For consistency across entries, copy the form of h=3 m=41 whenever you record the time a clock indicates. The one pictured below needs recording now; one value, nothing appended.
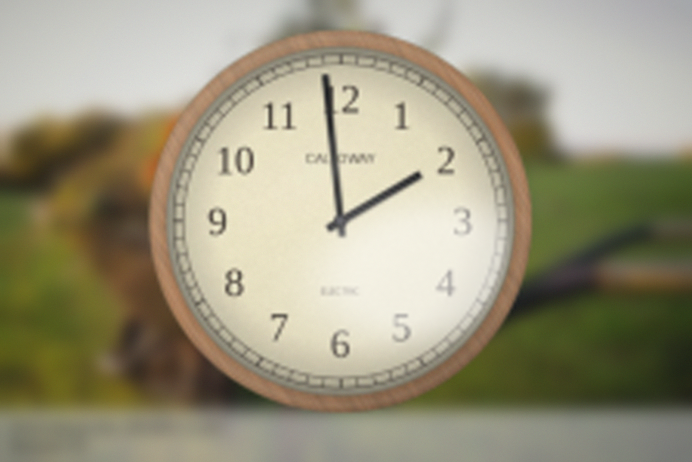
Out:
h=1 m=59
